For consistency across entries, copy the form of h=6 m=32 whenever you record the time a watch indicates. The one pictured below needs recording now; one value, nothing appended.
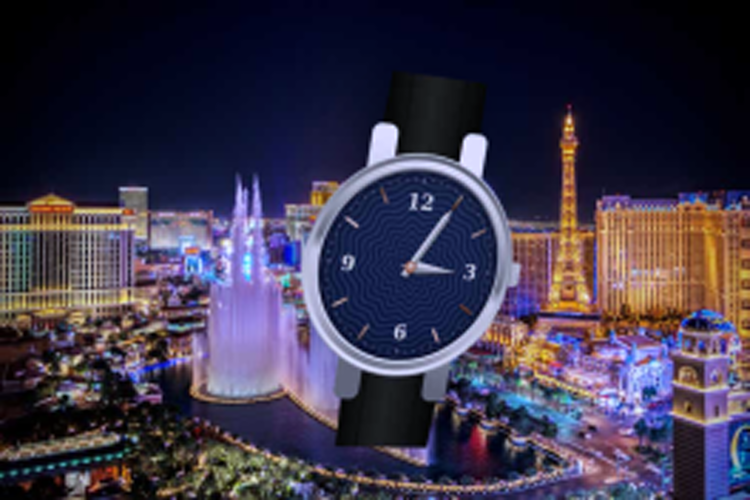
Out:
h=3 m=5
